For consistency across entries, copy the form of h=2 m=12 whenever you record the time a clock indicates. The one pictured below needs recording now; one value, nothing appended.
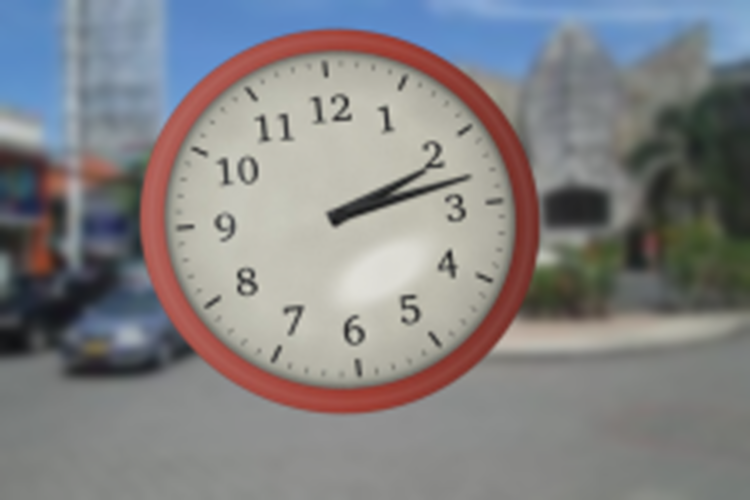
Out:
h=2 m=13
